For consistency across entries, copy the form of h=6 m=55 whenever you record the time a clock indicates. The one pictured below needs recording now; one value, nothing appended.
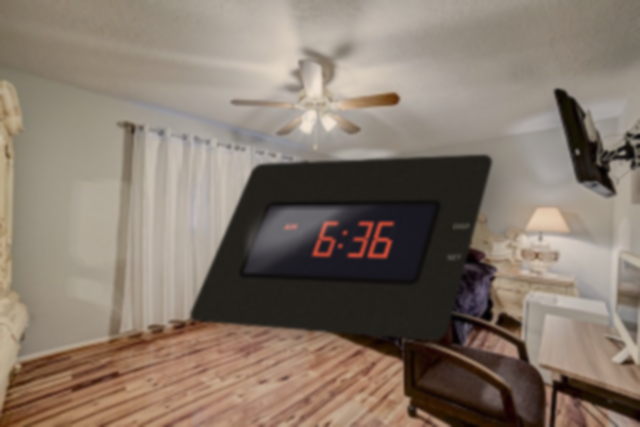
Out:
h=6 m=36
